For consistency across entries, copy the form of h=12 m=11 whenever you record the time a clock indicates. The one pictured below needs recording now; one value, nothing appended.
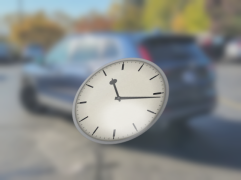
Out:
h=11 m=16
